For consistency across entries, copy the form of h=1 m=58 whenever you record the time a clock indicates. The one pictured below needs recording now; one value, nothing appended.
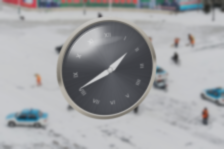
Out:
h=1 m=41
